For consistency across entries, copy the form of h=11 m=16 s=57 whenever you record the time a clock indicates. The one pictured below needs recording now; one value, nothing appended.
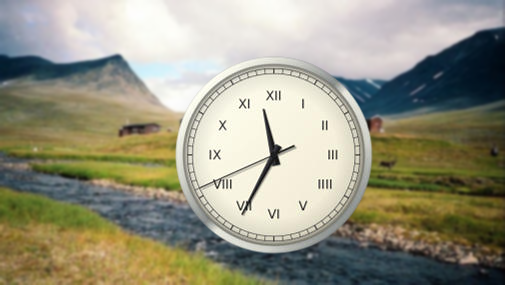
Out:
h=11 m=34 s=41
